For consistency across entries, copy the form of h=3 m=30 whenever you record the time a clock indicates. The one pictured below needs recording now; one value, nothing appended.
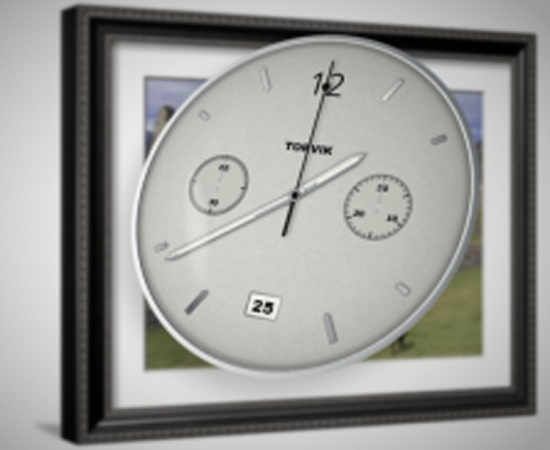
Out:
h=1 m=39
